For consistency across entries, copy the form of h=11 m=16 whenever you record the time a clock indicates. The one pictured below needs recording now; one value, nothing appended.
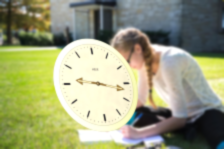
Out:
h=9 m=17
